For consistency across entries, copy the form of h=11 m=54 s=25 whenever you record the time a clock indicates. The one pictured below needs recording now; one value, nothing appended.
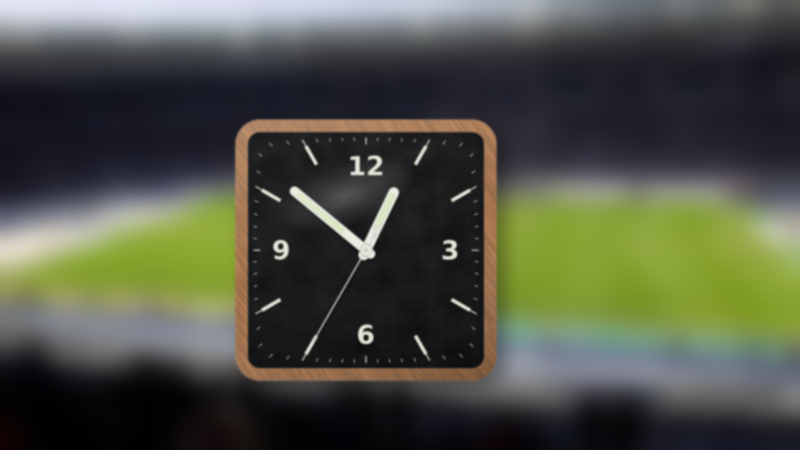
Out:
h=12 m=51 s=35
